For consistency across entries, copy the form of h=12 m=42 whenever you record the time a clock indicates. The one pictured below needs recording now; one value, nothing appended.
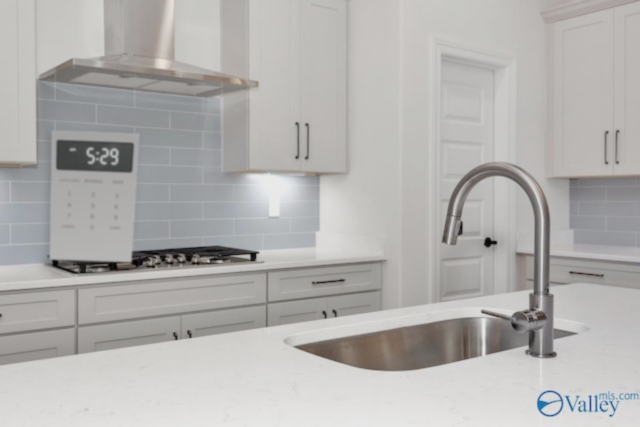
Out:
h=5 m=29
